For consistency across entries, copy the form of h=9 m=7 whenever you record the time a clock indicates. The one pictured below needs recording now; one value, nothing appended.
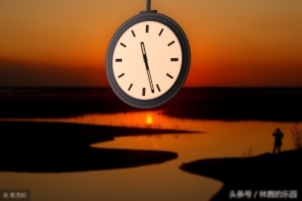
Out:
h=11 m=27
